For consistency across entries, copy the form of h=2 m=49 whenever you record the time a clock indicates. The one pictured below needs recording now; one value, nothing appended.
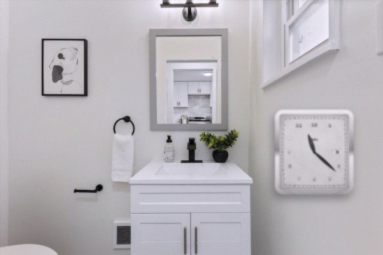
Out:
h=11 m=22
